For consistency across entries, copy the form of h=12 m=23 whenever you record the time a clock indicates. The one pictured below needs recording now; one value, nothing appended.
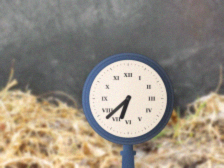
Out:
h=6 m=38
